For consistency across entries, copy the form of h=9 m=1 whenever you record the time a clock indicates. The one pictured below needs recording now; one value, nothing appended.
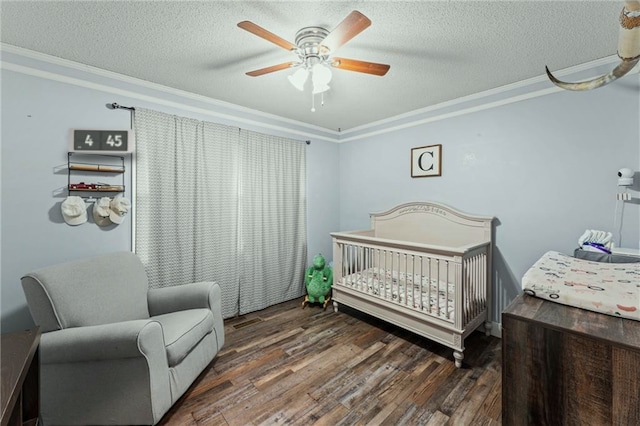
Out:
h=4 m=45
